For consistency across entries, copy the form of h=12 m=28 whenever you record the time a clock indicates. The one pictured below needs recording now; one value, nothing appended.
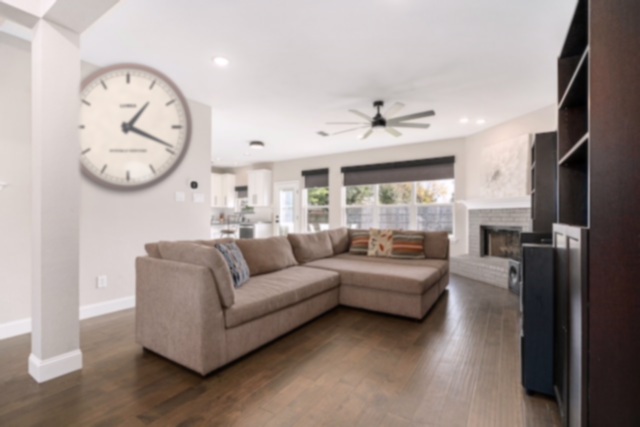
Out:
h=1 m=19
